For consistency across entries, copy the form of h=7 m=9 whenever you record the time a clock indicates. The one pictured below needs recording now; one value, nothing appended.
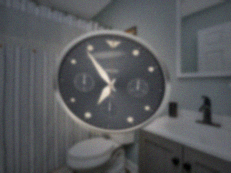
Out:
h=6 m=54
